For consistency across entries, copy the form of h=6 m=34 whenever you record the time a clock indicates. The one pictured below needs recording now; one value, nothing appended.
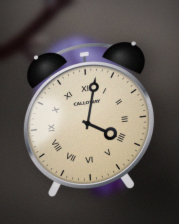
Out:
h=4 m=2
